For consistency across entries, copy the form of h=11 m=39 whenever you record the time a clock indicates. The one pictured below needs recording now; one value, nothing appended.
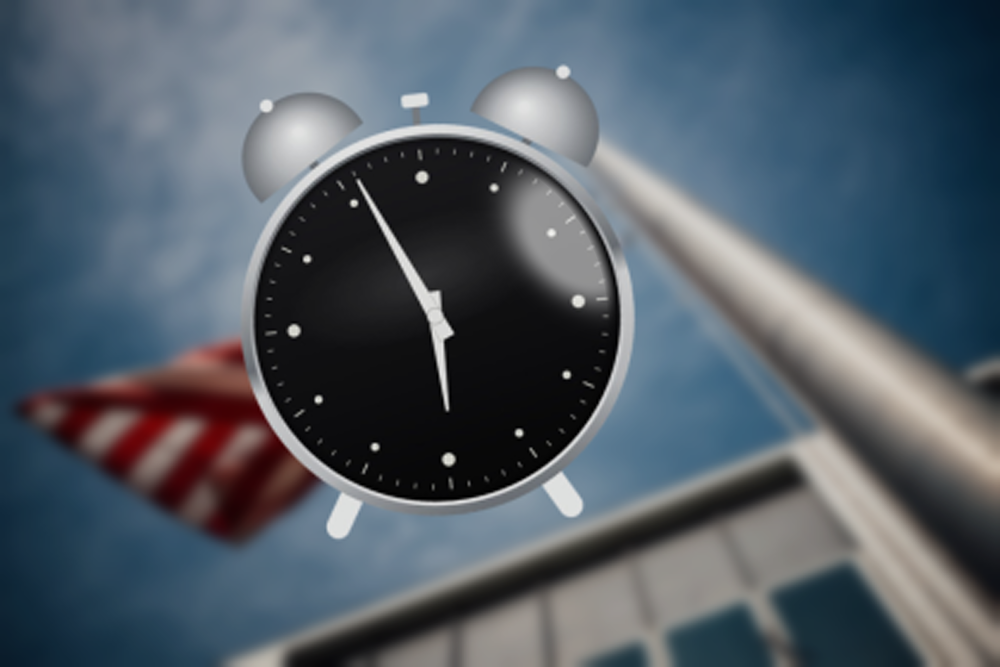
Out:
h=5 m=56
